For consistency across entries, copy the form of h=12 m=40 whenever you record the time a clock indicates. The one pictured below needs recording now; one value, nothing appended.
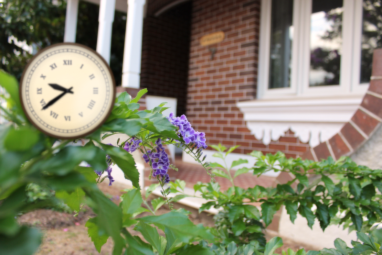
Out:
h=9 m=39
